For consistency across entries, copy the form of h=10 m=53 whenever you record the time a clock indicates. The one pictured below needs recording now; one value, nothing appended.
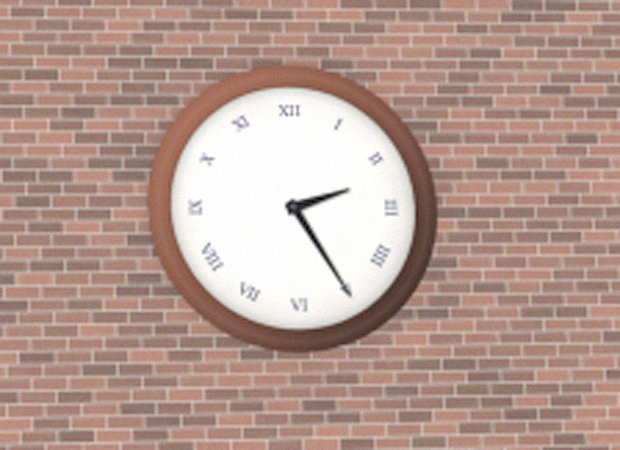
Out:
h=2 m=25
